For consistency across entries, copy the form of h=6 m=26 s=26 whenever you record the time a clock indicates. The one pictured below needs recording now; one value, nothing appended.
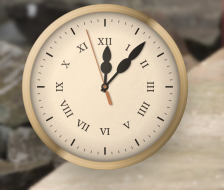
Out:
h=12 m=6 s=57
